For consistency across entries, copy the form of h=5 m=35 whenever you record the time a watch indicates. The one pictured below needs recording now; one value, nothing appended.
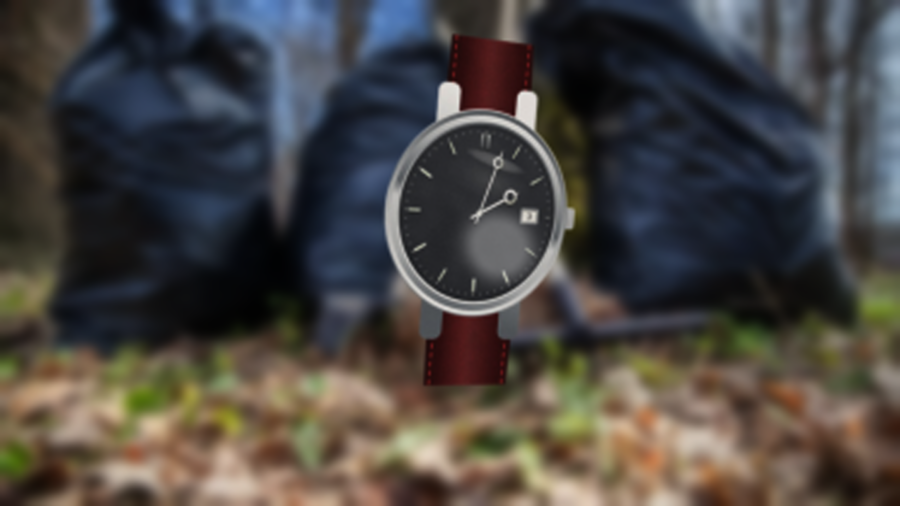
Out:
h=2 m=3
